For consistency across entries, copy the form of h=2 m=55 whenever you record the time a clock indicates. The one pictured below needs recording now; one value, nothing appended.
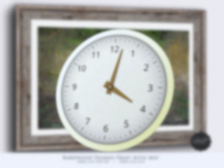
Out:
h=4 m=2
